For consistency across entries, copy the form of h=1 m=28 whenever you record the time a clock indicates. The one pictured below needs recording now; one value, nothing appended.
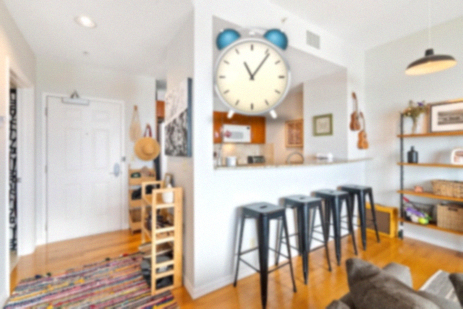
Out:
h=11 m=6
